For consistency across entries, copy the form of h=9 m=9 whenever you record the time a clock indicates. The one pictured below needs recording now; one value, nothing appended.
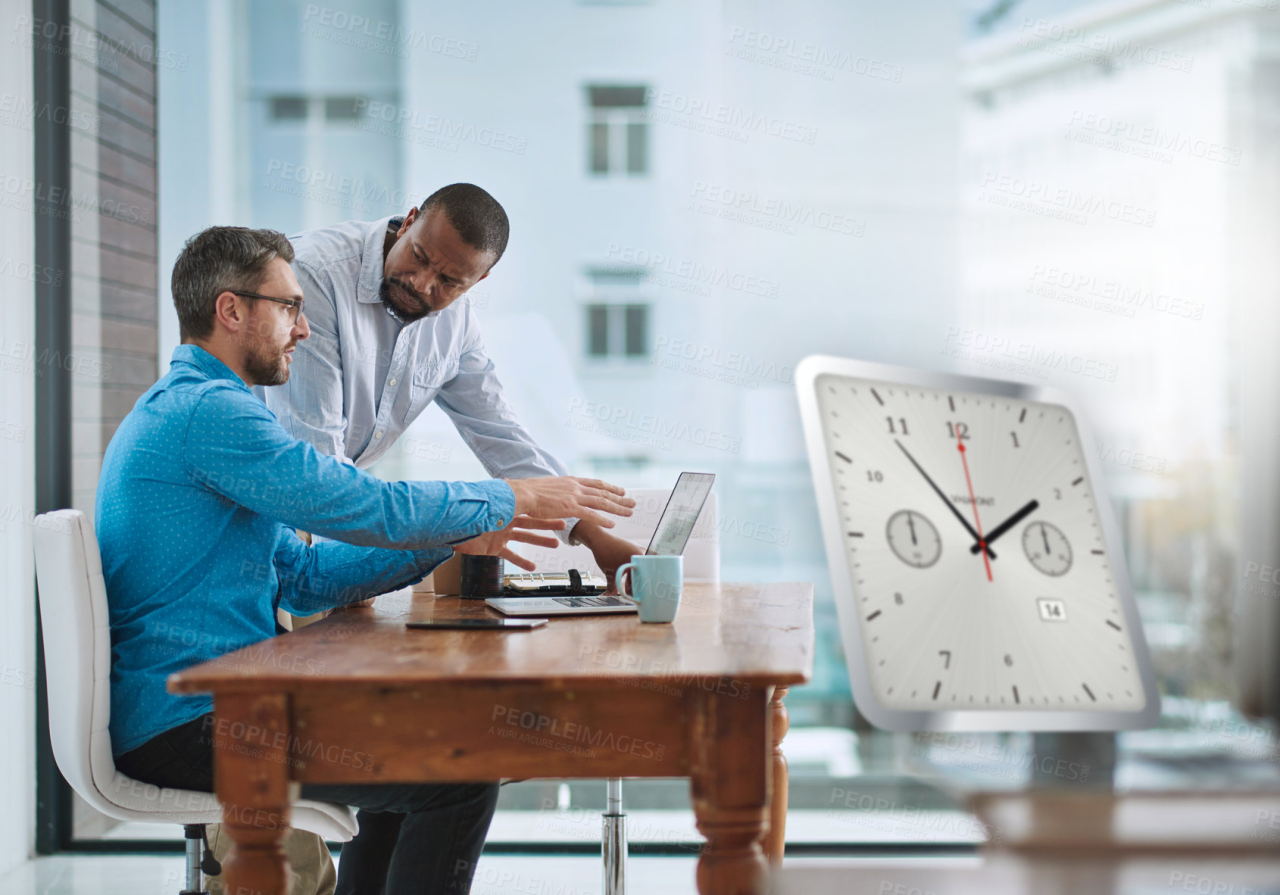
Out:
h=1 m=54
